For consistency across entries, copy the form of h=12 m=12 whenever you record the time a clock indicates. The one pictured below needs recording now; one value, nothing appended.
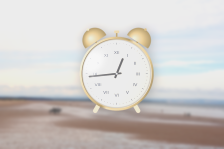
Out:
h=12 m=44
